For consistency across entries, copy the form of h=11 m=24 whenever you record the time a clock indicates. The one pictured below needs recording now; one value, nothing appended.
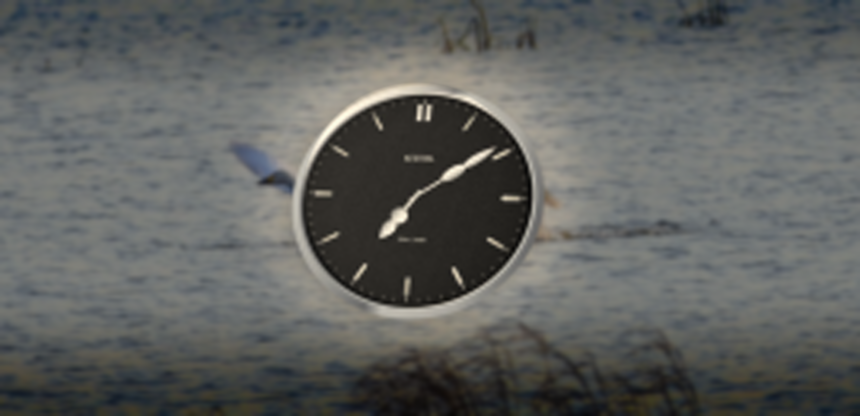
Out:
h=7 m=9
